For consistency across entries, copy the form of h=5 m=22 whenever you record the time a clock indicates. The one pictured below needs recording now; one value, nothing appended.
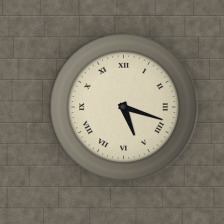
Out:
h=5 m=18
